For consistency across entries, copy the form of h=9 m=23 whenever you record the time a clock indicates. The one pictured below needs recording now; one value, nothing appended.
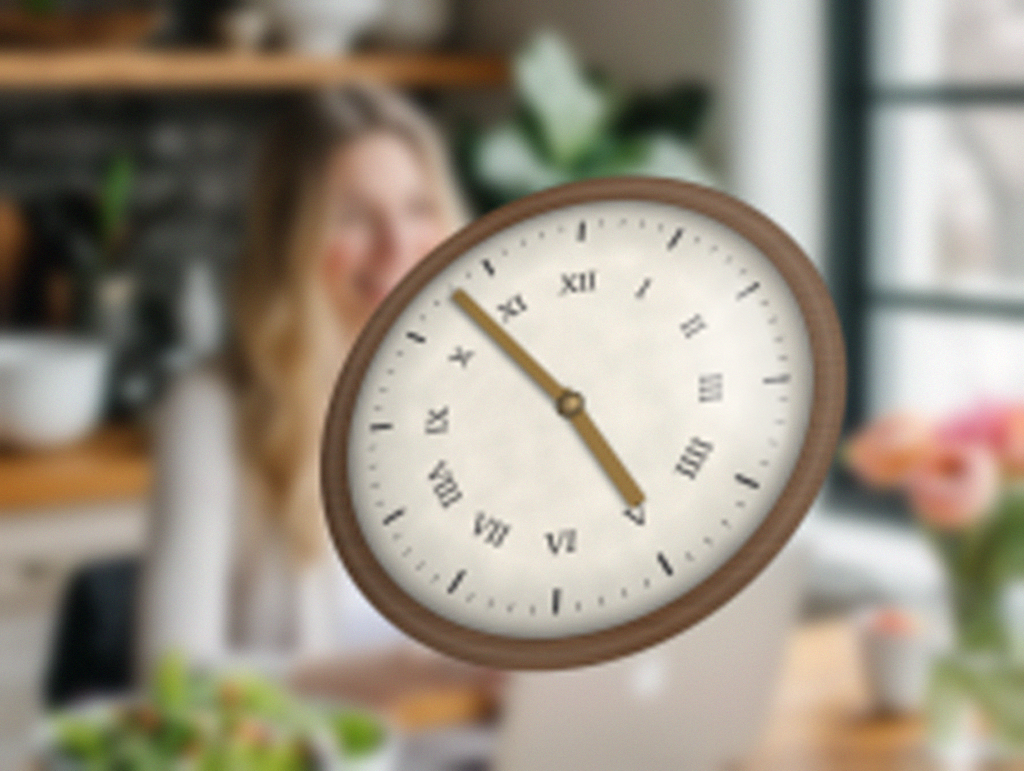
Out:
h=4 m=53
